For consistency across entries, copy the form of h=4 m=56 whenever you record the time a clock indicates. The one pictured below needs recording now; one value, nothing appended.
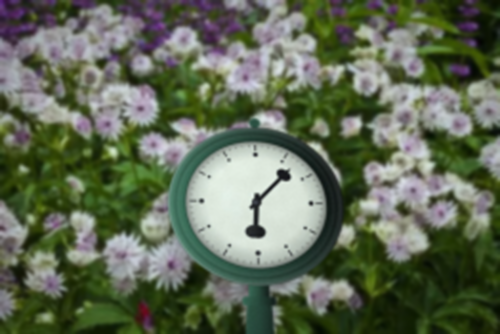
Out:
h=6 m=7
